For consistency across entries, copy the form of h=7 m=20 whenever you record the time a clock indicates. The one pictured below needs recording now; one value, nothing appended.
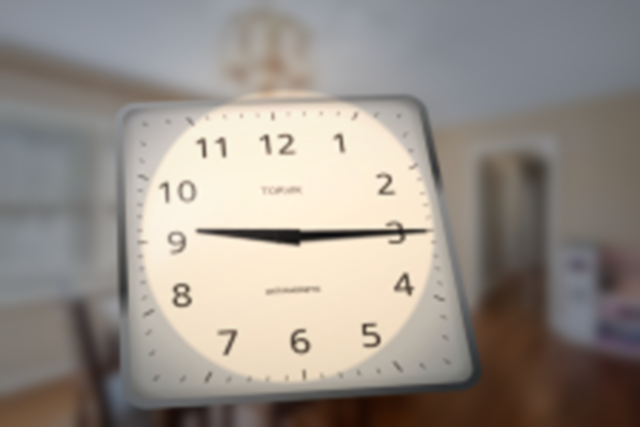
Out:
h=9 m=15
